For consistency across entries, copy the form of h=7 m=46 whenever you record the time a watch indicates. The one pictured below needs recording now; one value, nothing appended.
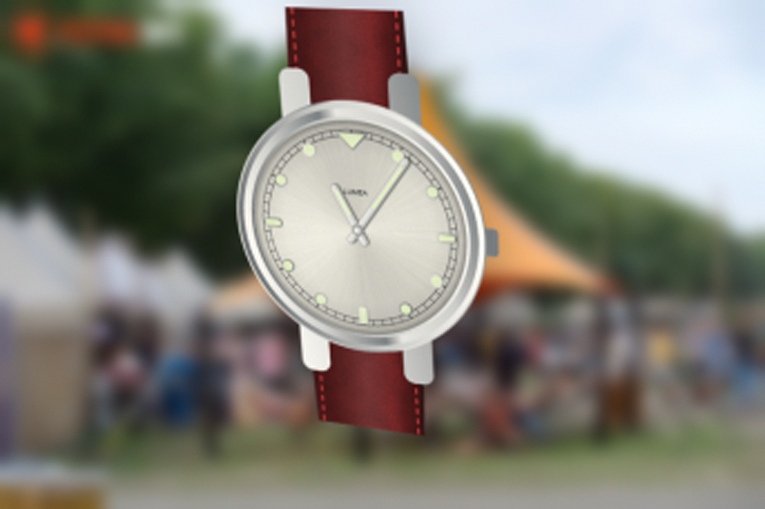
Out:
h=11 m=6
